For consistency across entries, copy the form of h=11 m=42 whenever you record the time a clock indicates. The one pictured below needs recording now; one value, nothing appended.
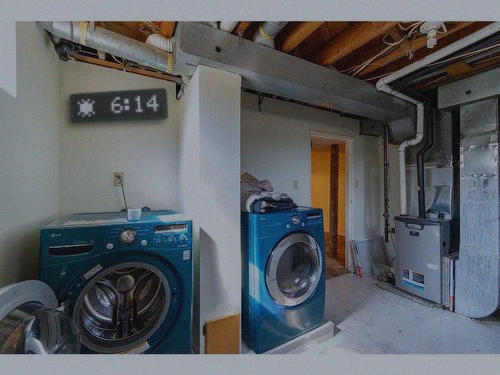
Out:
h=6 m=14
